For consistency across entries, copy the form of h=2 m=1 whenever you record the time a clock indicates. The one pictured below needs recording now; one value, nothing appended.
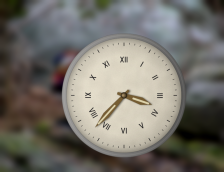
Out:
h=3 m=37
